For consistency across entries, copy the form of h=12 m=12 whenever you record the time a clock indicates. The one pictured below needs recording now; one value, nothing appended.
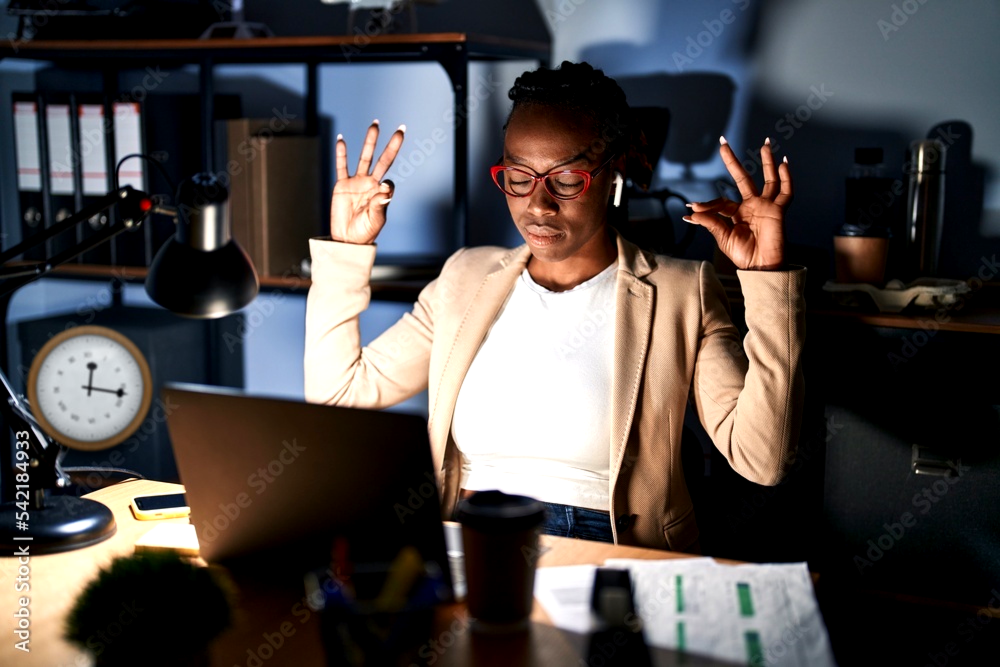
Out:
h=12 m=17
